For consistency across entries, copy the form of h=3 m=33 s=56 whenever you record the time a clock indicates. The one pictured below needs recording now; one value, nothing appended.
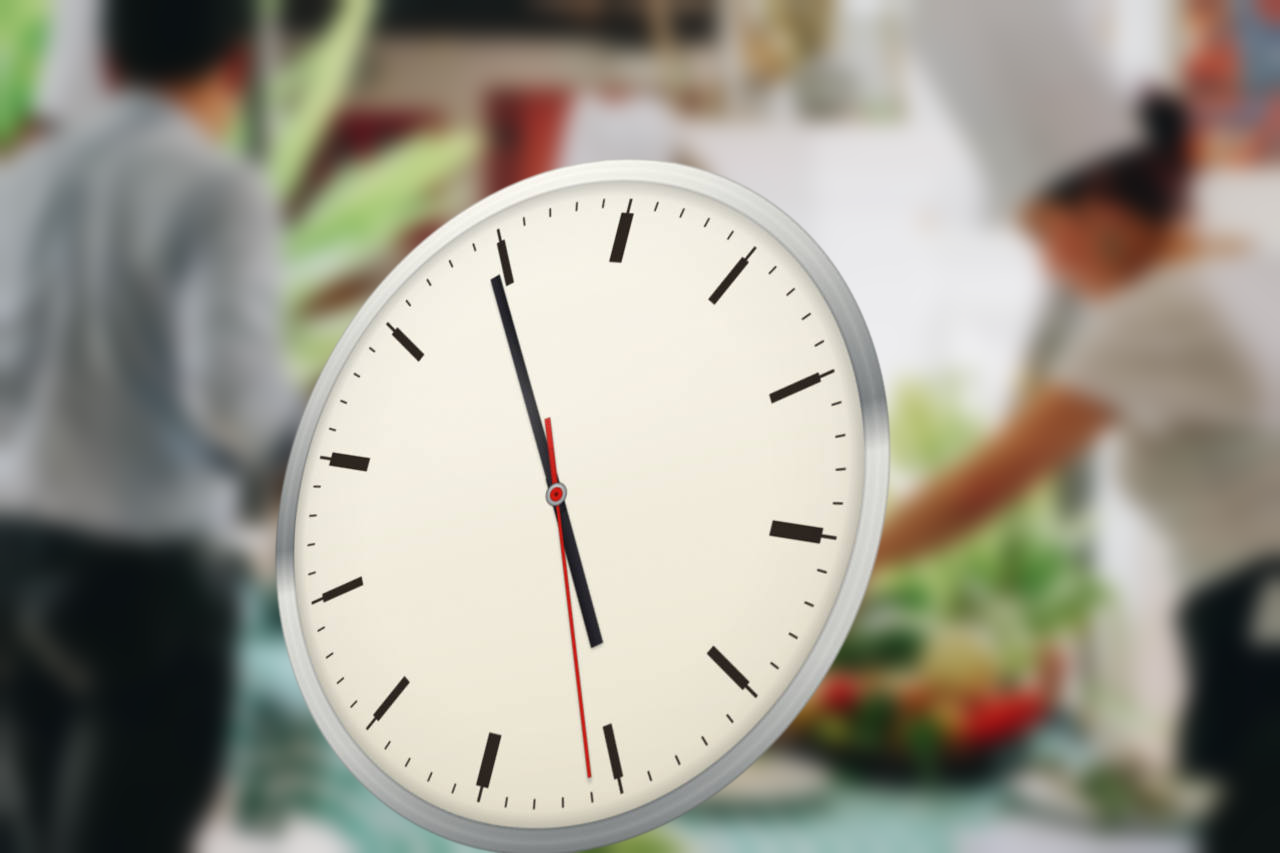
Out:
h=4 m=54 s=26
